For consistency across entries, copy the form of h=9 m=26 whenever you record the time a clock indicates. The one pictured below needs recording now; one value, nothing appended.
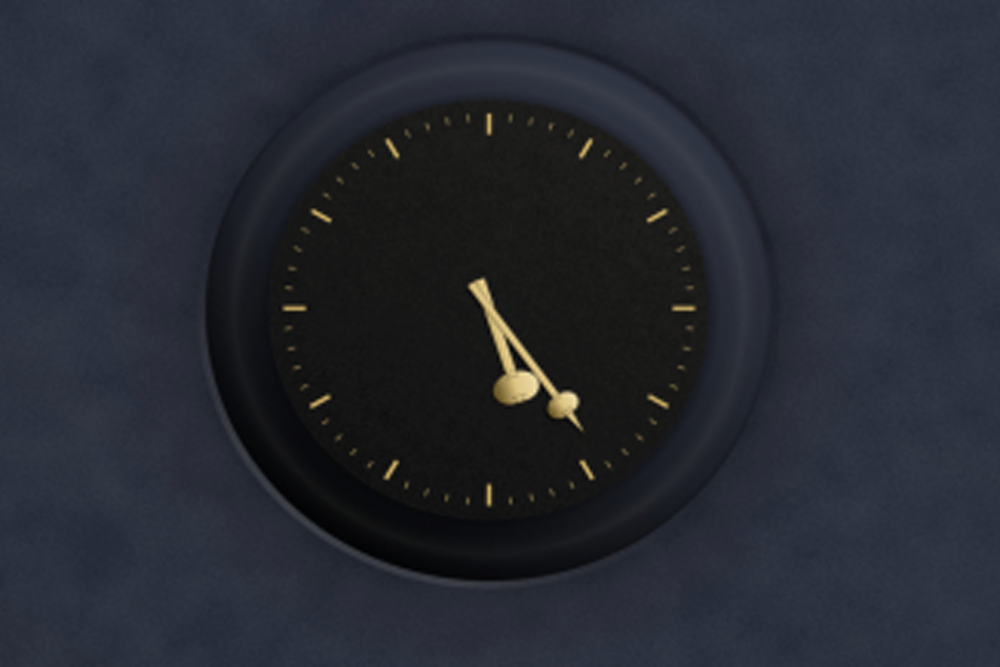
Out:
h=5 m=24
